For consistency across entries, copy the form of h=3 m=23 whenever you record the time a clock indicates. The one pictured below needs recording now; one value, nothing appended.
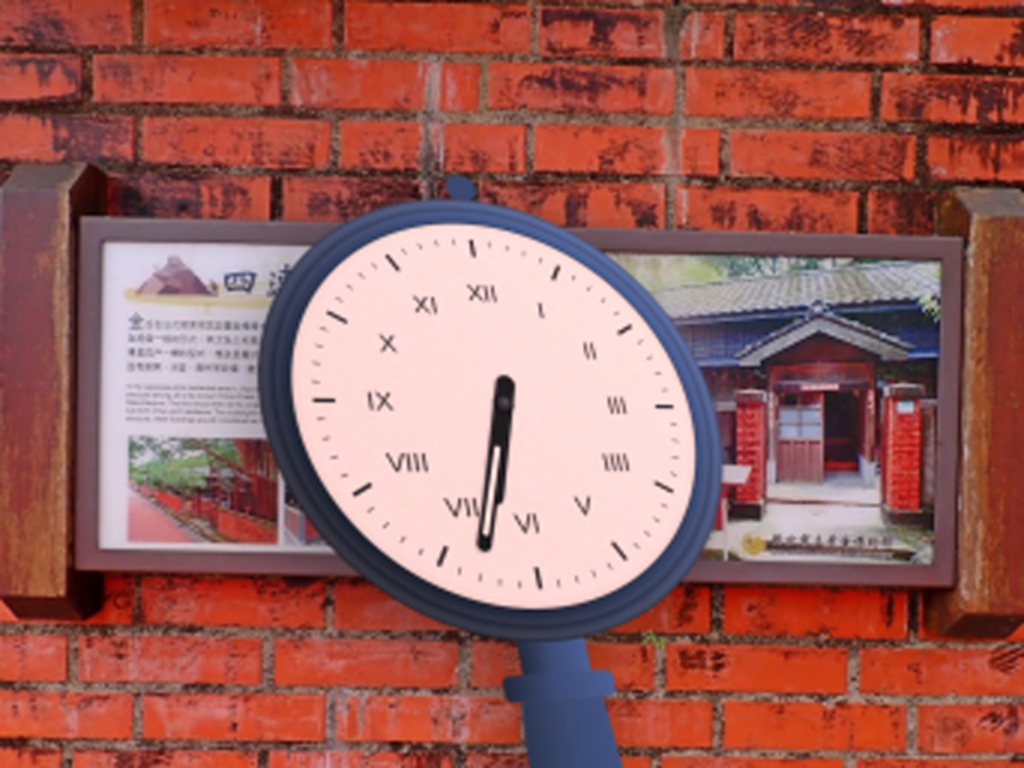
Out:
h=6 m=33
